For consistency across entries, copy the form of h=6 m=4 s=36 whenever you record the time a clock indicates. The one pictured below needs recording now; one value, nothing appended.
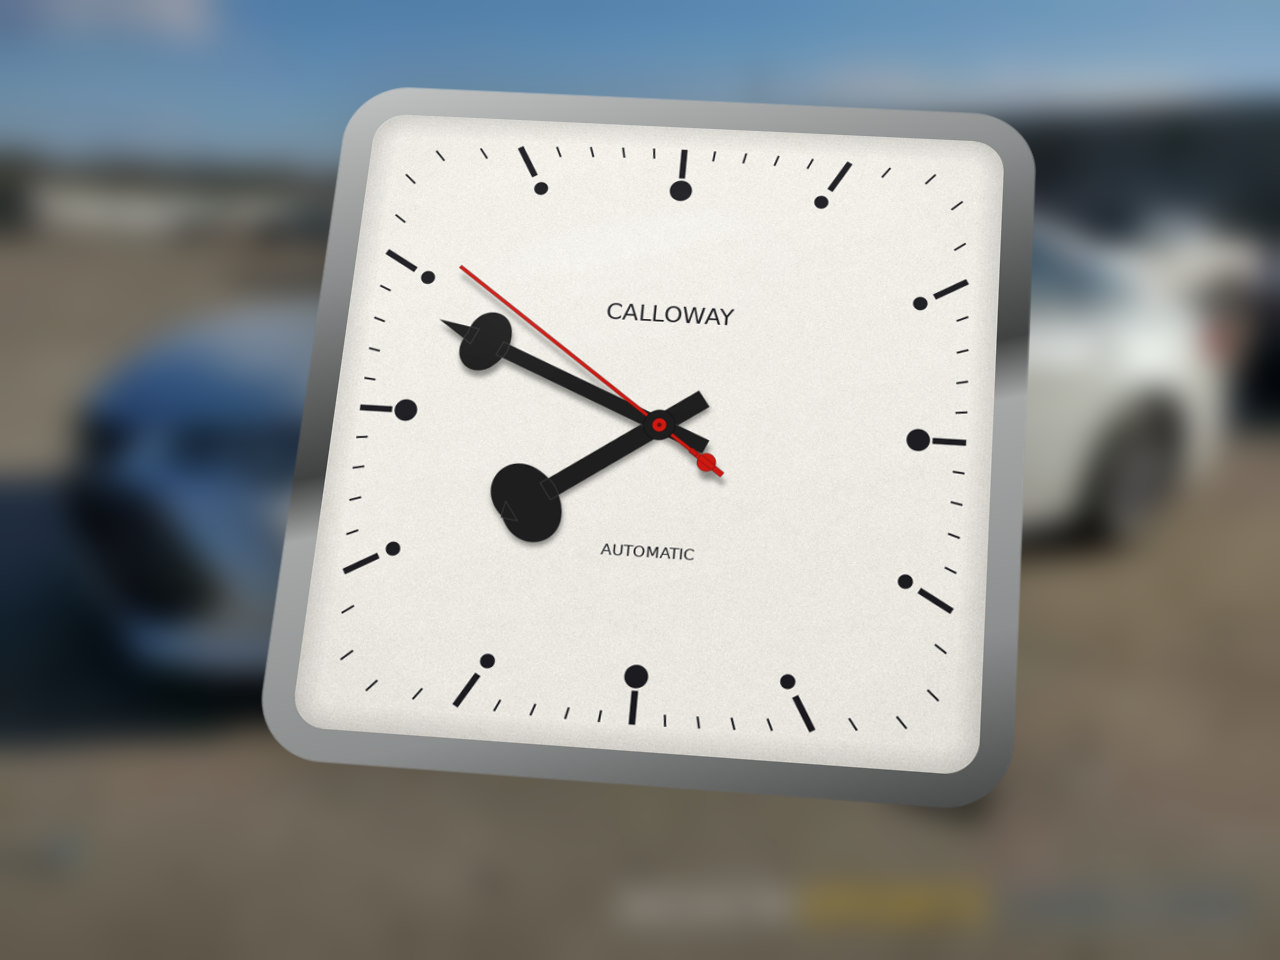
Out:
h=7 m=48 s=51
